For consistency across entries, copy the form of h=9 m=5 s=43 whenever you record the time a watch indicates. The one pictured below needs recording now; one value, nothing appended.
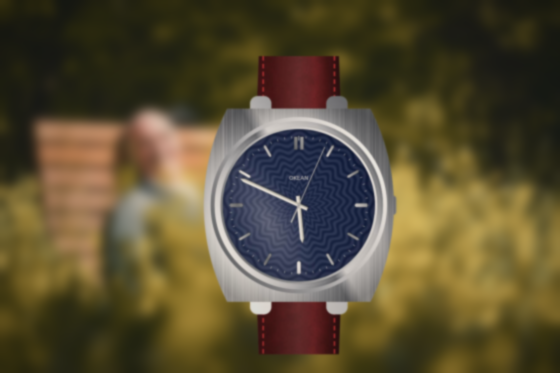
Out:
h=5 m=49 s=4
